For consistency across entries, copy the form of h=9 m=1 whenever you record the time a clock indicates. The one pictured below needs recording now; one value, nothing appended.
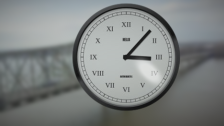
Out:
h=3 m=7
